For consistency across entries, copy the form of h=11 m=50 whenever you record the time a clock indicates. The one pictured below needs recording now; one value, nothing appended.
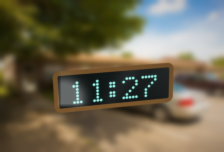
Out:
h=11 m=27
